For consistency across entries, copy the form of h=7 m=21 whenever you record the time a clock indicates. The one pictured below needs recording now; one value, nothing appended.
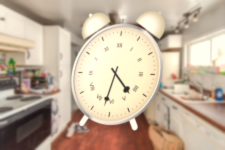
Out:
h=4 m=32
